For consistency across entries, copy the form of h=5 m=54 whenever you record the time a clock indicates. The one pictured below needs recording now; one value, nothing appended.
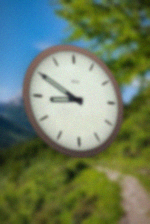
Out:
h=8 m=50
